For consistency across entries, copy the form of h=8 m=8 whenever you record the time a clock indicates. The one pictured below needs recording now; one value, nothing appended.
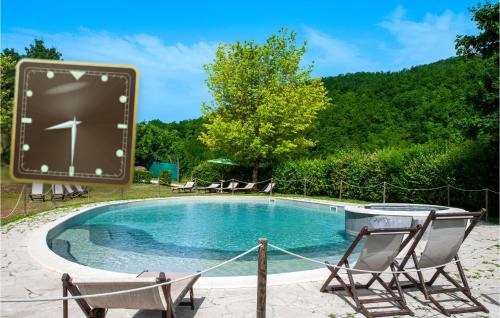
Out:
h=8 m=30
